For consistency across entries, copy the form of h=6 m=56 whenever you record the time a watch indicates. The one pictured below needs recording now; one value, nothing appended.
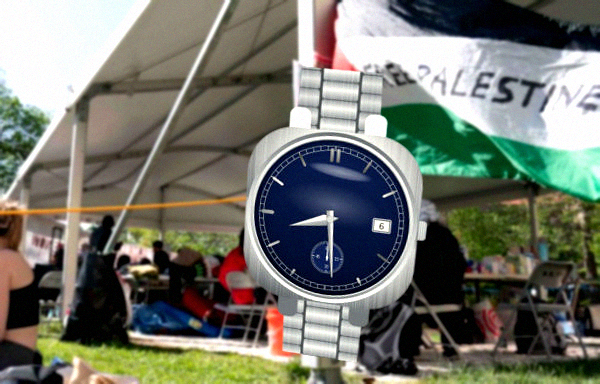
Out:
h=8 m=29
